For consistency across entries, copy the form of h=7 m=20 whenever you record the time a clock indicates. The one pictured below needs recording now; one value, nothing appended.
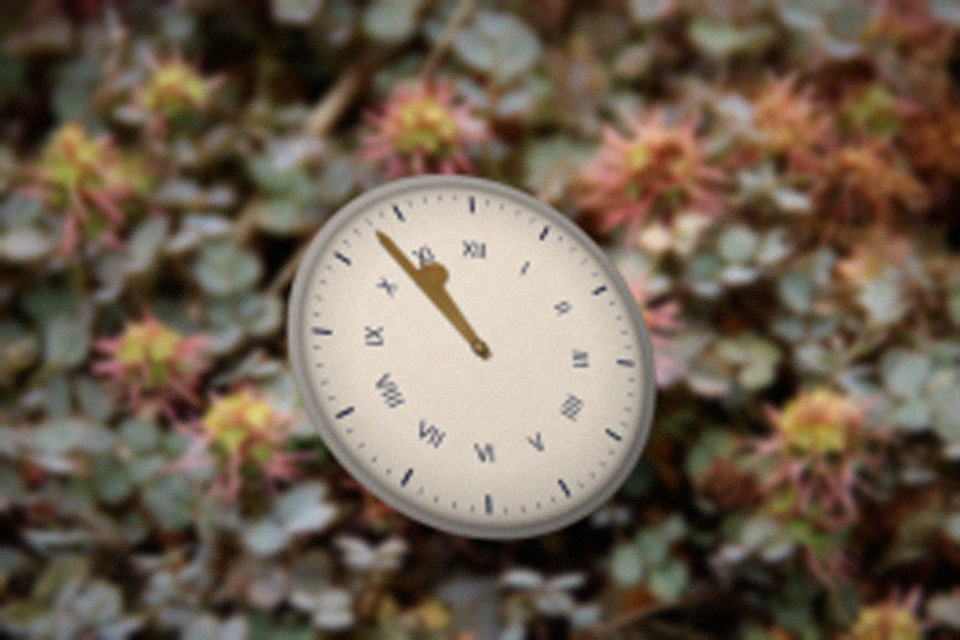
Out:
h=10 m=53
